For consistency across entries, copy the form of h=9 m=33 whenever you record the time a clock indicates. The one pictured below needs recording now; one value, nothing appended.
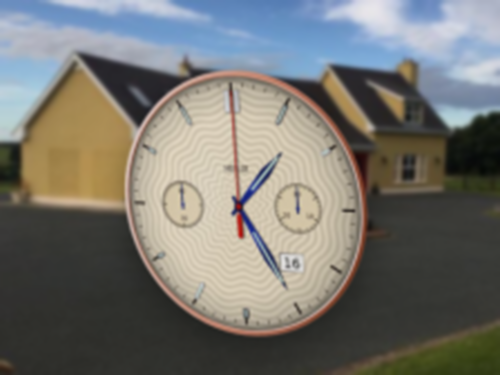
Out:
h=1 m=25
